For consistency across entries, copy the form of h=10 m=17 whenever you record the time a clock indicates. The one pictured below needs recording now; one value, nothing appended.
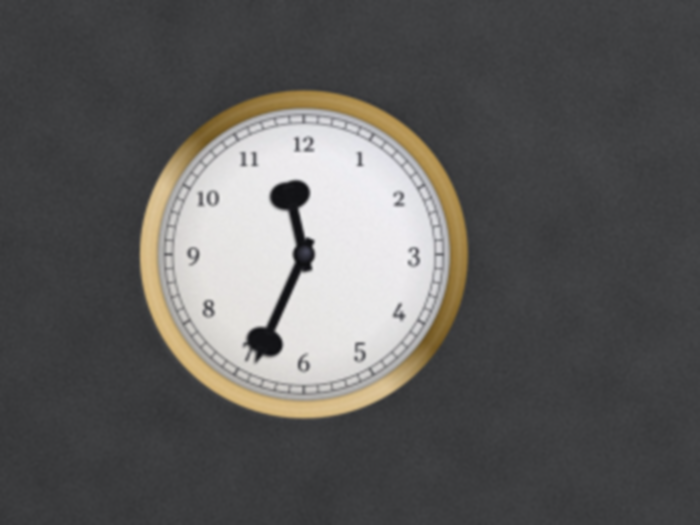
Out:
h=11 m=34
